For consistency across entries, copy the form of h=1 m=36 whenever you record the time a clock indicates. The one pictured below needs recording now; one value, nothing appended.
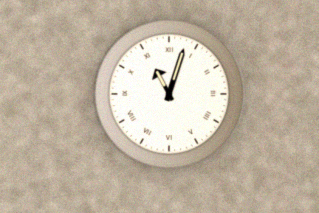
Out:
h=11 m=3
